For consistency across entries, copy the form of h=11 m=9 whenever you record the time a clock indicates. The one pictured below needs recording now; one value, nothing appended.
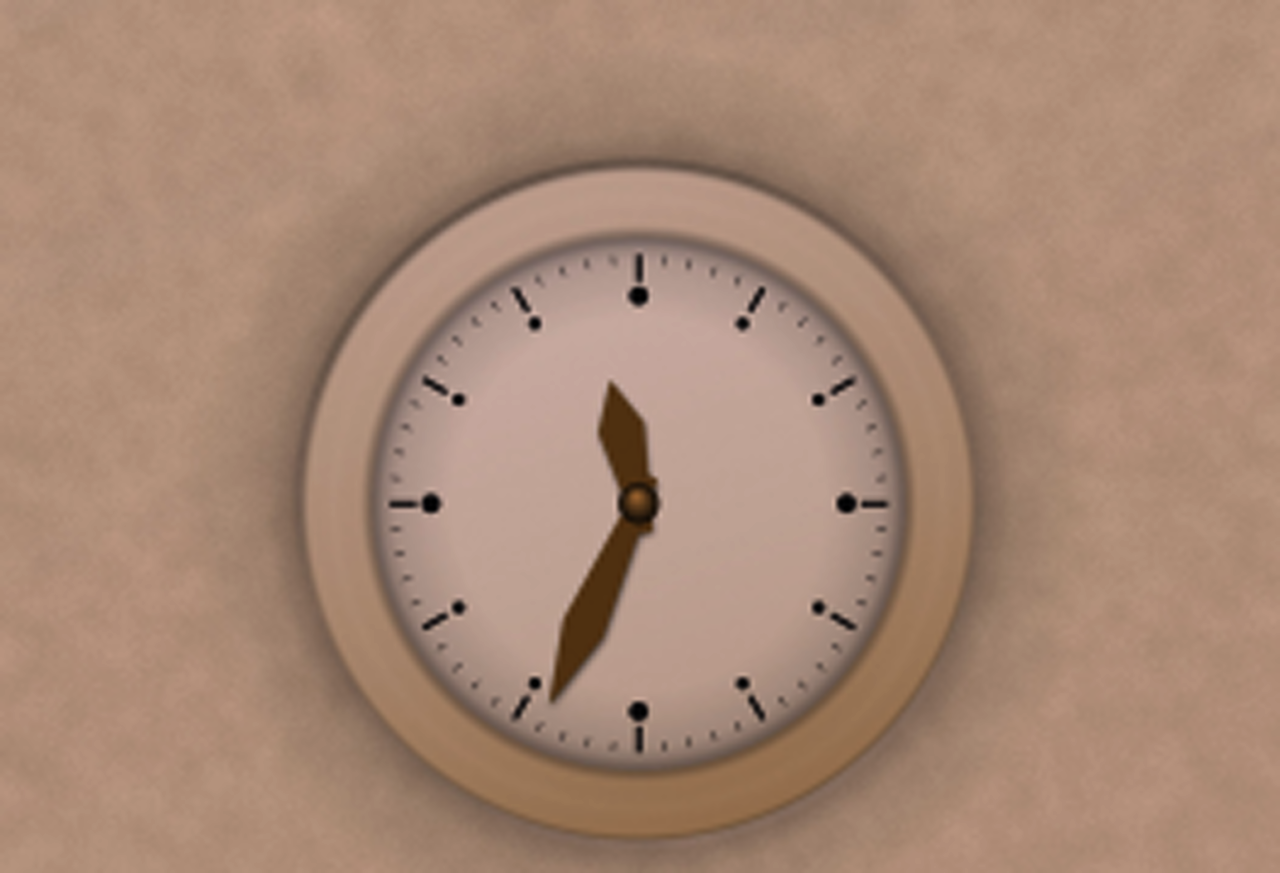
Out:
h=11 m=34
